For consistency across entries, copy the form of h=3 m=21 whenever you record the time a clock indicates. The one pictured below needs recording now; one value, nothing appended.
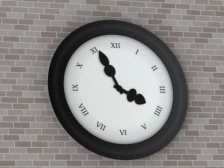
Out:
h=3 m=56
